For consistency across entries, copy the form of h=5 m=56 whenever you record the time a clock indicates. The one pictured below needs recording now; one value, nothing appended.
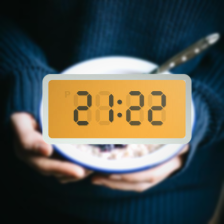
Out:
h=21 m=22
